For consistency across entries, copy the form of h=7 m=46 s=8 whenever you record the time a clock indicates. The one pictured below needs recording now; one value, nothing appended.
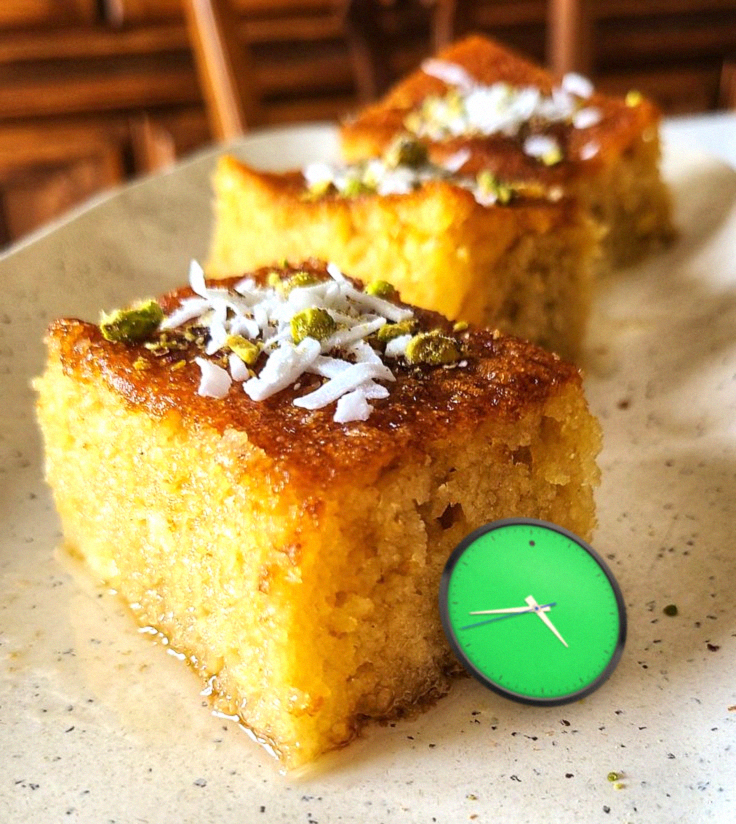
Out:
h=4 m=43 s=42
